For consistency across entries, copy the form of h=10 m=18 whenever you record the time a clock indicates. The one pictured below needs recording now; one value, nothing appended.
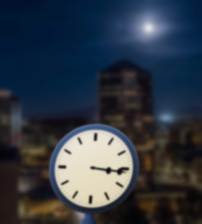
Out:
h=3 m=16
